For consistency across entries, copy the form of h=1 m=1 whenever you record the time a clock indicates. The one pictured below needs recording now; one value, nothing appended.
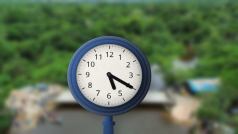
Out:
h=5 m=20
